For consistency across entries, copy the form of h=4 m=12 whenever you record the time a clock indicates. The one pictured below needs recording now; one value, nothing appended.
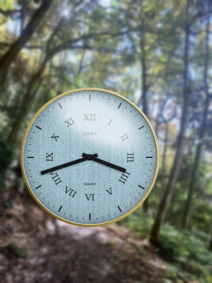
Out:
h=3 m=42
